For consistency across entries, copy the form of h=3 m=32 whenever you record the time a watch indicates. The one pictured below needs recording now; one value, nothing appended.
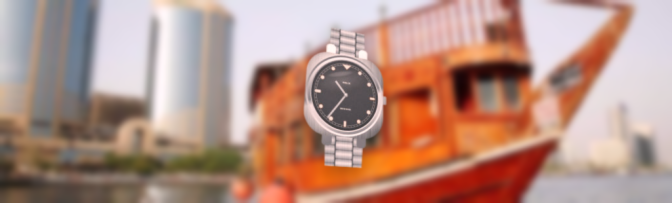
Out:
h=10 m=36
